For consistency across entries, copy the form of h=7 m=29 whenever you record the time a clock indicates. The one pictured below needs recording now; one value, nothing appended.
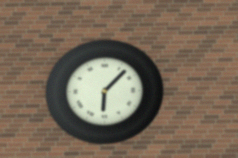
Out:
h=6 m=7
